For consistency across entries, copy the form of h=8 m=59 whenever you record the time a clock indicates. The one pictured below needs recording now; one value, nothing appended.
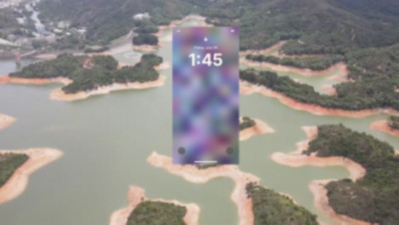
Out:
h=1 m=45
